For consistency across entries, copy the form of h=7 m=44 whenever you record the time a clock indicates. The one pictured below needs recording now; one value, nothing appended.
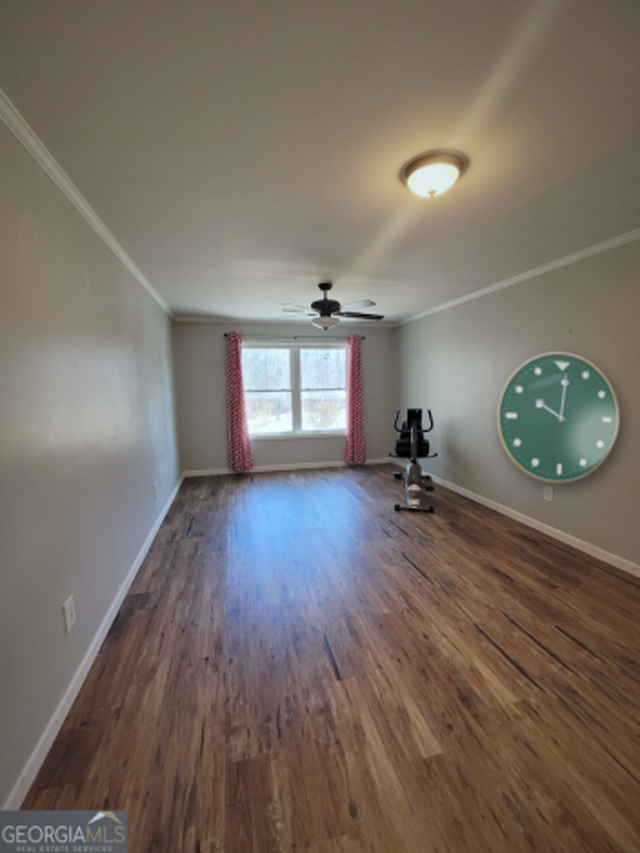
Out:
h=10 m=1
